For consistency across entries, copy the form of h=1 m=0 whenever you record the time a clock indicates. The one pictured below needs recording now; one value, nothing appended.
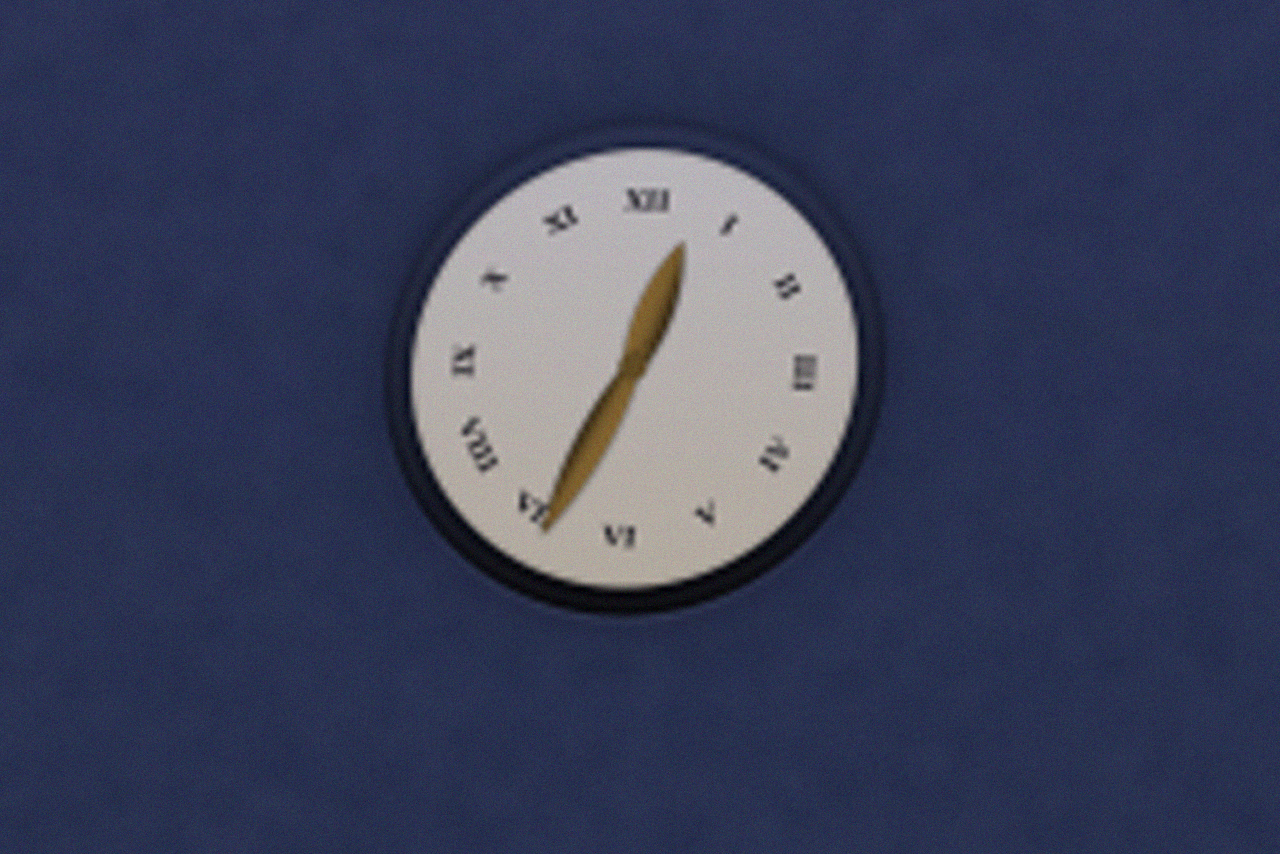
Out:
h=12 m=34
